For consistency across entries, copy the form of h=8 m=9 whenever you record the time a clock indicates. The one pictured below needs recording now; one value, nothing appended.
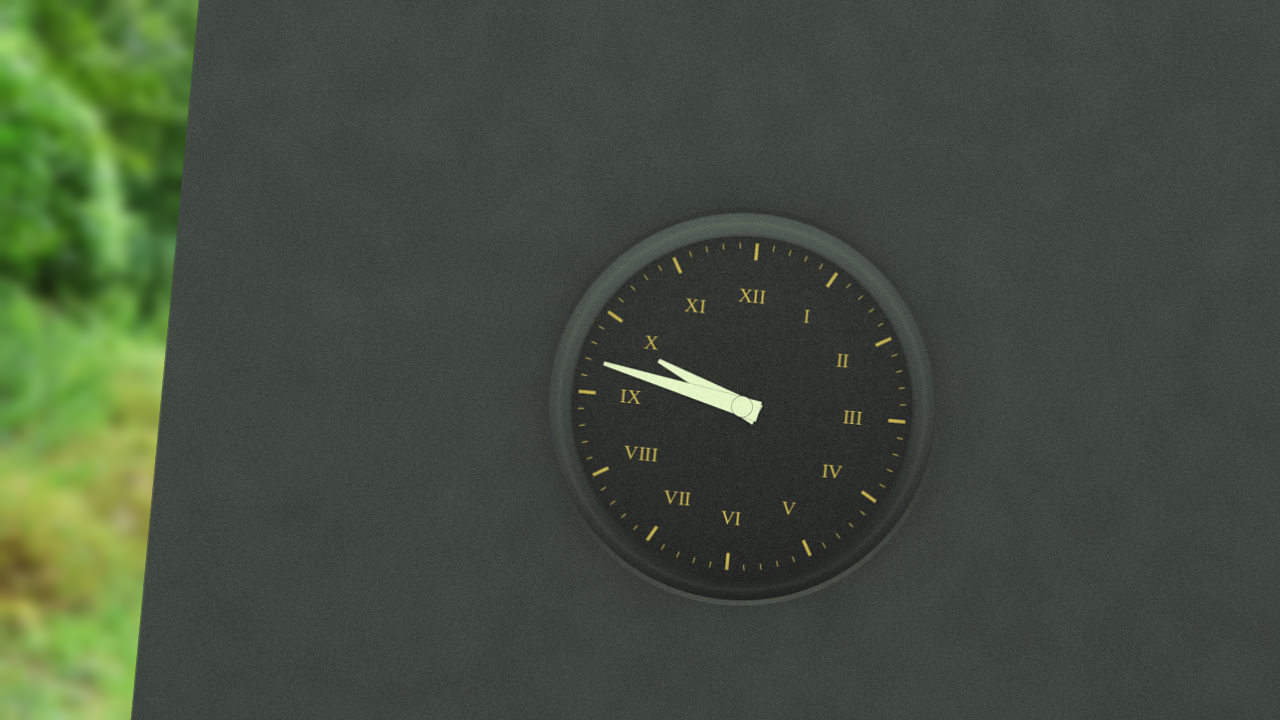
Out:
h=9 m=47
